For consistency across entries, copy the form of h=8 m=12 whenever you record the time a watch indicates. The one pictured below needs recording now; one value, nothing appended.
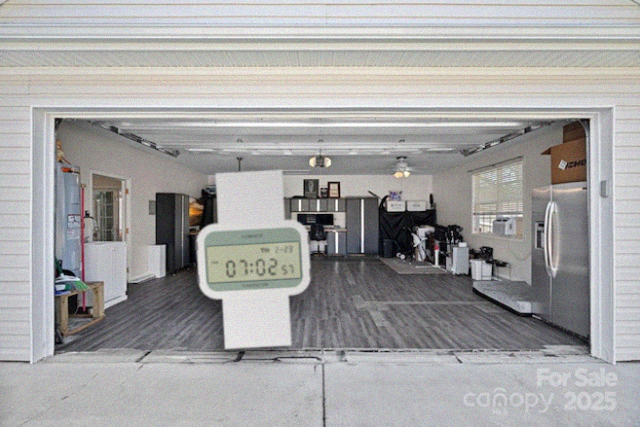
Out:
h=7 m=2
